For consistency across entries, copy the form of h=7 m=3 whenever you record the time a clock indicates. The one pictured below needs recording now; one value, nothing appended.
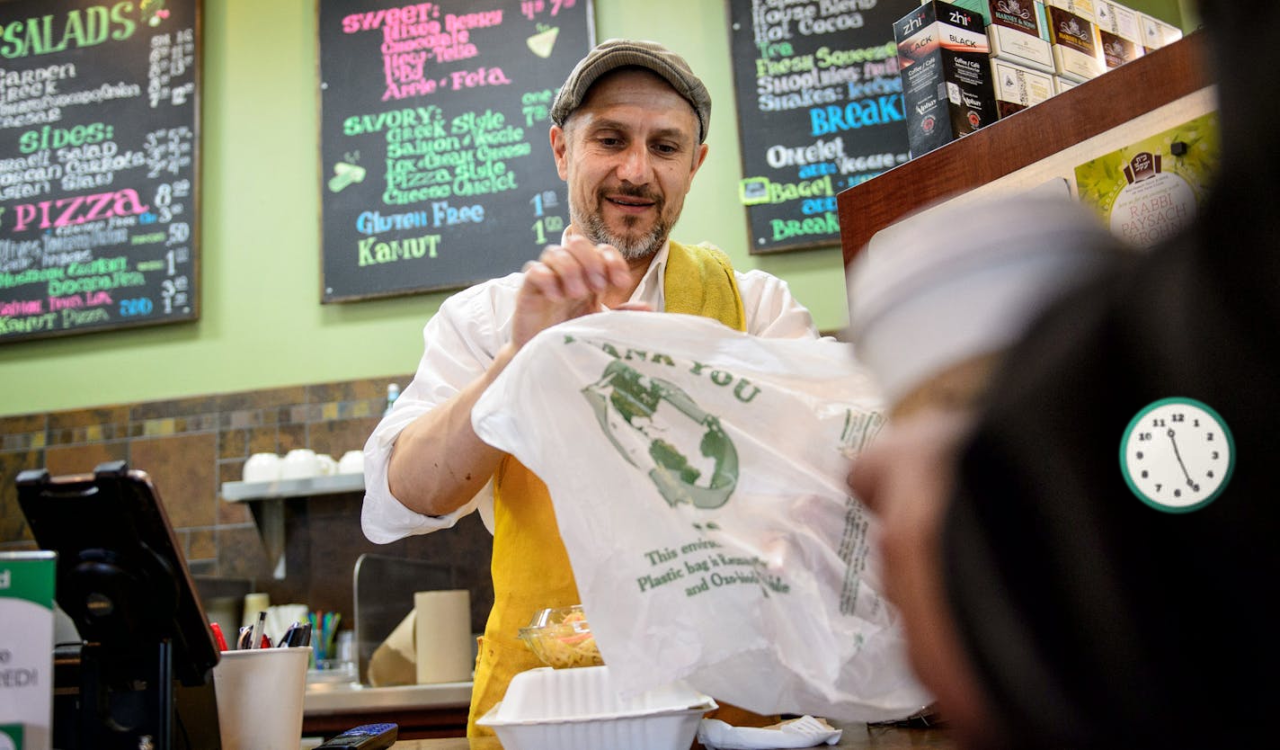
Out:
h=11 m=26
